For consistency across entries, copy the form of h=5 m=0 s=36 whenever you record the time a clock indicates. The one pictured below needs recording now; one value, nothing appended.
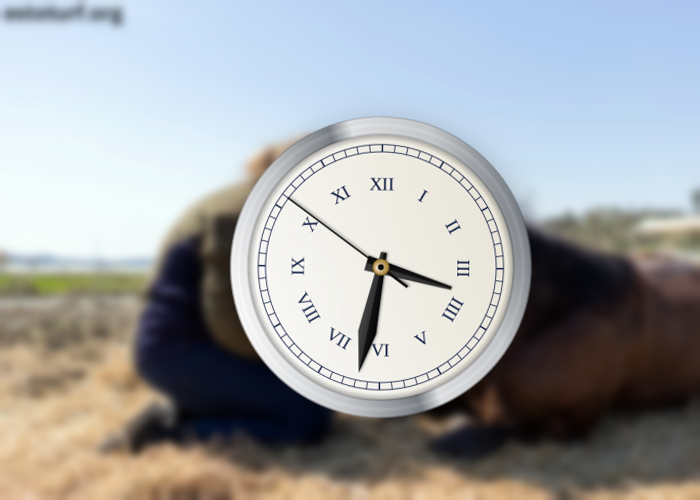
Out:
h=3 m=31 s=51
